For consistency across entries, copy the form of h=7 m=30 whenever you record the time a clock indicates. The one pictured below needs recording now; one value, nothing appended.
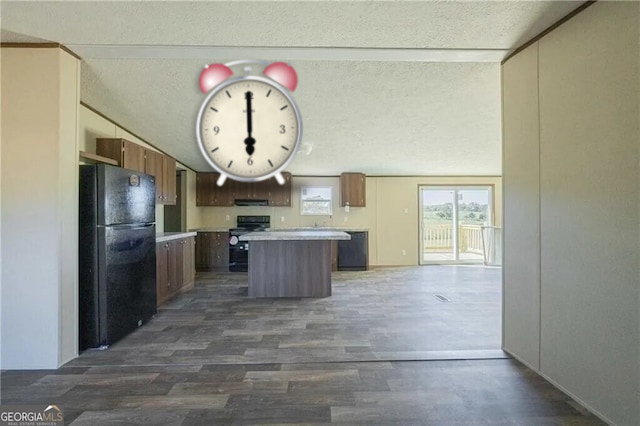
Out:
h=6 m=0
